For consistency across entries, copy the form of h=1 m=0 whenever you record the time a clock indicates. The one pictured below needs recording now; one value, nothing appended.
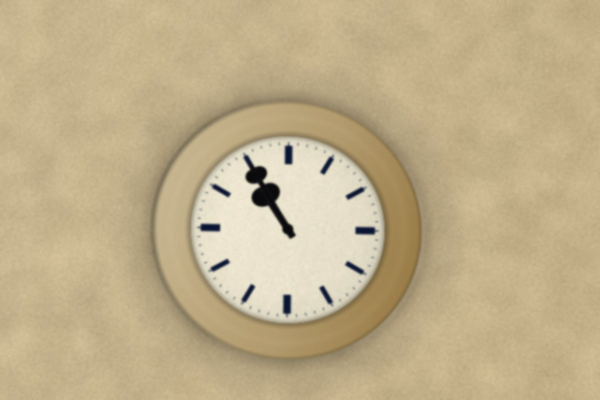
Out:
h=10 m=55
